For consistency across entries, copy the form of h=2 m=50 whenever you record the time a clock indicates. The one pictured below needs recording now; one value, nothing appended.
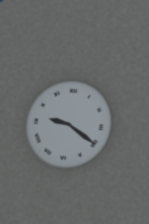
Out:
h=9 m=20
